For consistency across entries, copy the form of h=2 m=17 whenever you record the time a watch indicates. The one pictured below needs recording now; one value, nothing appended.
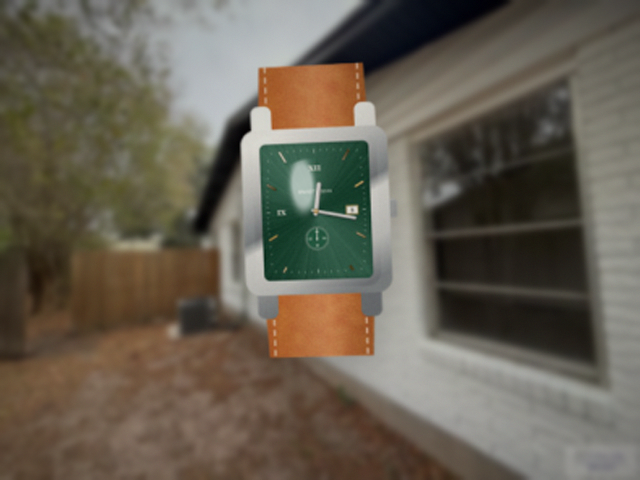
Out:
h=12 m=17
